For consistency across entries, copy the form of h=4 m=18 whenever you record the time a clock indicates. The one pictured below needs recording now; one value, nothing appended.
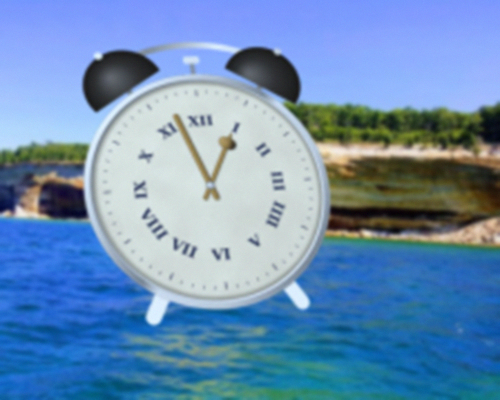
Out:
h=12 m=57
